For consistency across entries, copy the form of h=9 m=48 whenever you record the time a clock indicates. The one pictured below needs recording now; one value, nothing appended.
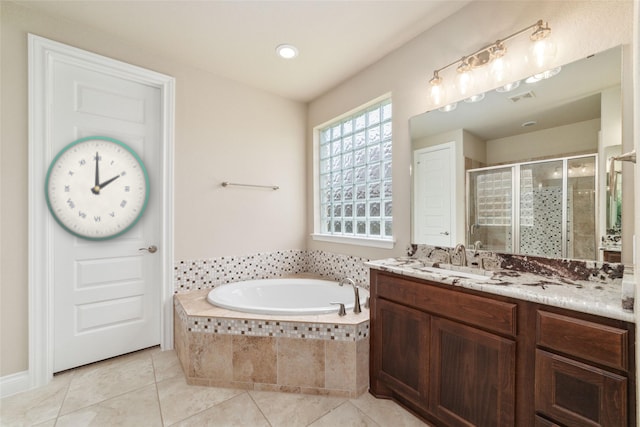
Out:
h=2 m=0
